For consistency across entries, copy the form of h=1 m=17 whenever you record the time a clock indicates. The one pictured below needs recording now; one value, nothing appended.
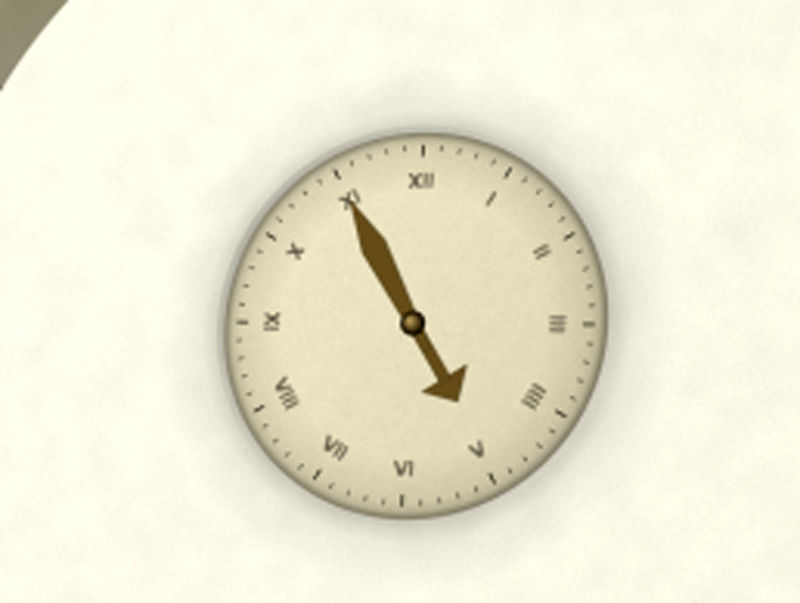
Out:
h=4 m=55
